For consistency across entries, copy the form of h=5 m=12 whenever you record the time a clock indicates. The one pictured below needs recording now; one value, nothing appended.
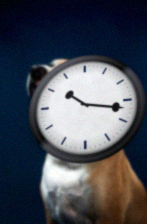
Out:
h=10 m=17
